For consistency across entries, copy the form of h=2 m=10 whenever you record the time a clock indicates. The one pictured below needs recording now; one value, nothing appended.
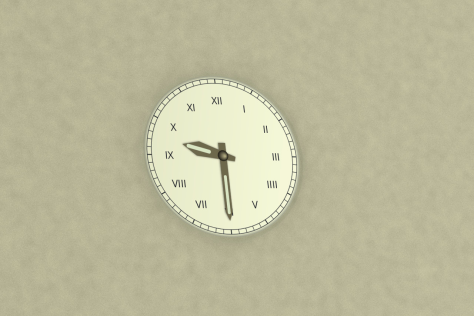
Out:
h=9 m=30
